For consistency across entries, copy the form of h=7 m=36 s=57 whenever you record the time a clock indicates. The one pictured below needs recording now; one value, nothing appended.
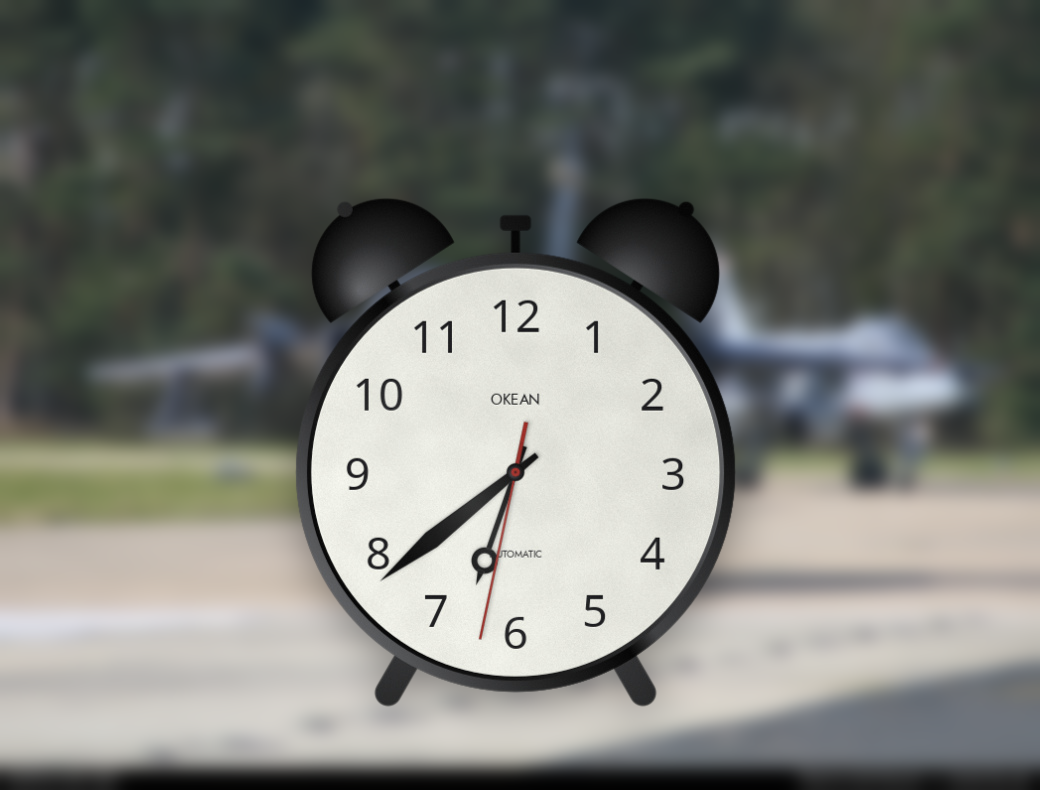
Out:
h=6 m=38 s=32
